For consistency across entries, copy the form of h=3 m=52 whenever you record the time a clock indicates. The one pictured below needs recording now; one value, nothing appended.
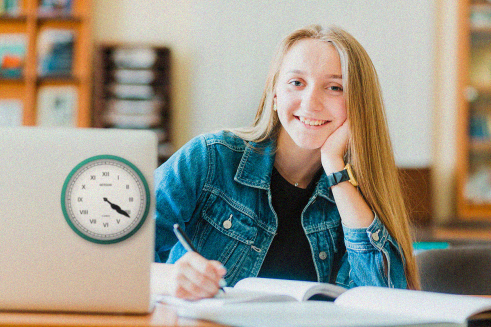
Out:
h=4 m=21
